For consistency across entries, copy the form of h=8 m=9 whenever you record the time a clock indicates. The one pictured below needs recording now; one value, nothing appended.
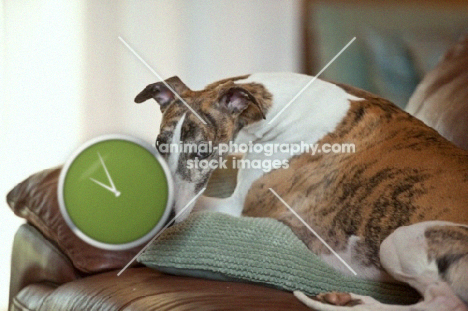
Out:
h=9 m=56
